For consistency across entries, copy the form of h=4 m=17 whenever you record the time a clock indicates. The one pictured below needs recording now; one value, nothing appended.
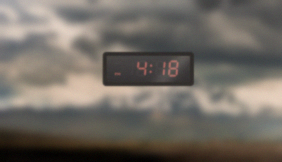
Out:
h=4 m=18
